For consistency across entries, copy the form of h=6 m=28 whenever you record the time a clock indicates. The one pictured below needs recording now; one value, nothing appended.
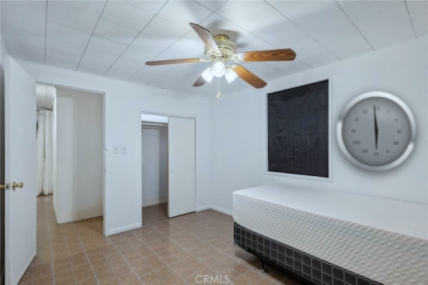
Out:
h=5 m=59
